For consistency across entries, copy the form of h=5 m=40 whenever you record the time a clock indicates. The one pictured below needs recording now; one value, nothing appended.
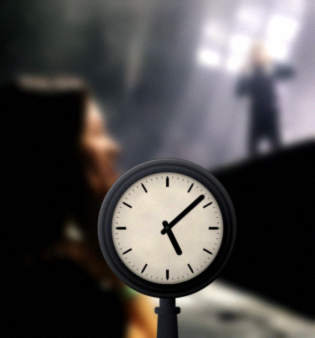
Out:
h=5 m=8
